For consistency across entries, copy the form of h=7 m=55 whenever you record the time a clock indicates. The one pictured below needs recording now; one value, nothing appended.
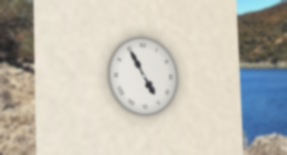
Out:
h=4 m=55
